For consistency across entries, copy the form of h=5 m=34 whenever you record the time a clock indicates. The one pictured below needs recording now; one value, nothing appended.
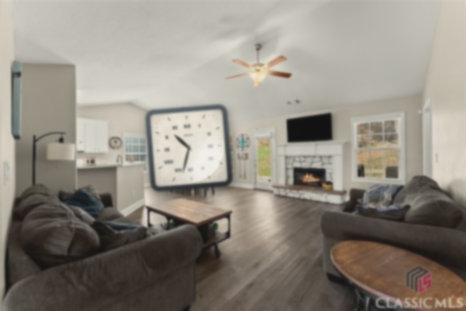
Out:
h=10 m=33
